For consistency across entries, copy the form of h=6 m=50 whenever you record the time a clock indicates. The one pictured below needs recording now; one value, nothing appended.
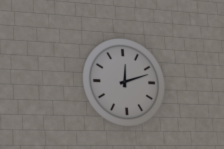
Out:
h=12 m=12
